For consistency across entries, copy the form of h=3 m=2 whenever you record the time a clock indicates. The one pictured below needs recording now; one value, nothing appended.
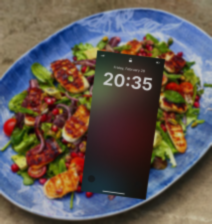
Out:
h=20 m=35
